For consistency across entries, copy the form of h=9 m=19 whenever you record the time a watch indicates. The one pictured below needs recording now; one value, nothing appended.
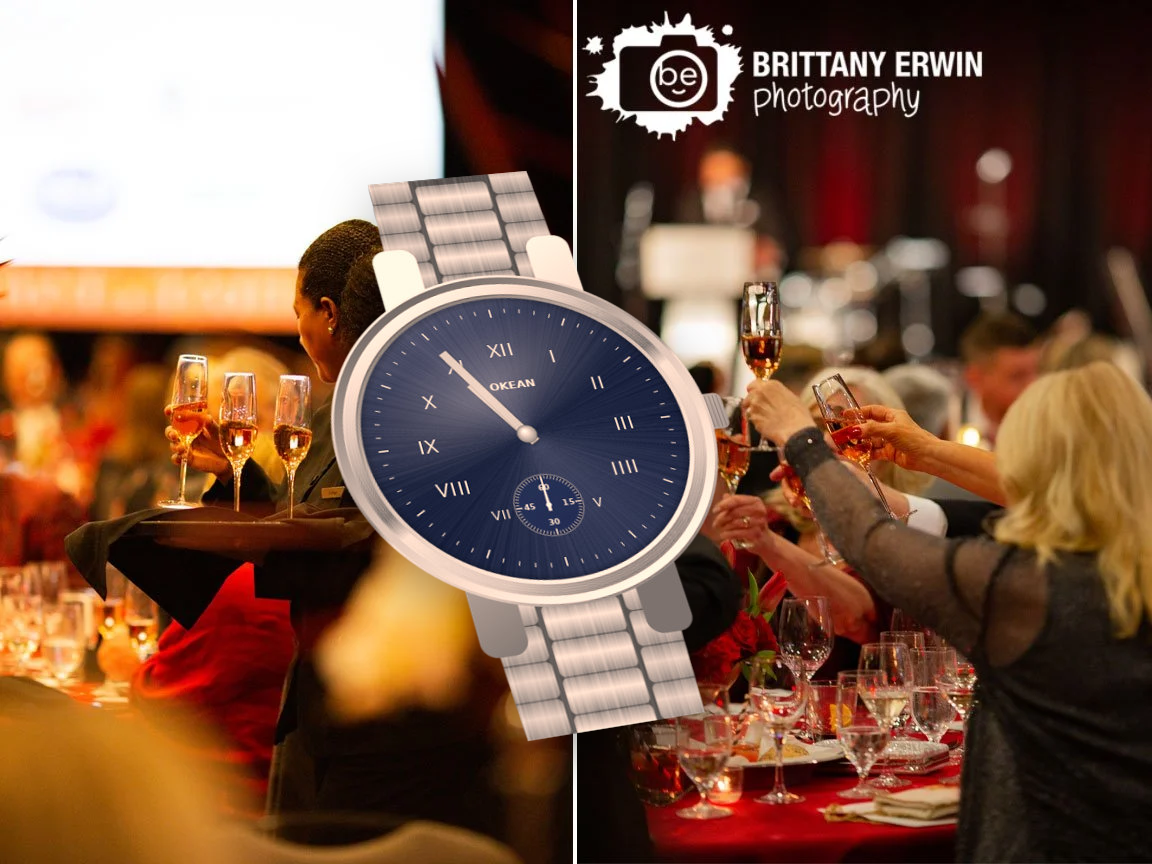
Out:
h=10 m=55
